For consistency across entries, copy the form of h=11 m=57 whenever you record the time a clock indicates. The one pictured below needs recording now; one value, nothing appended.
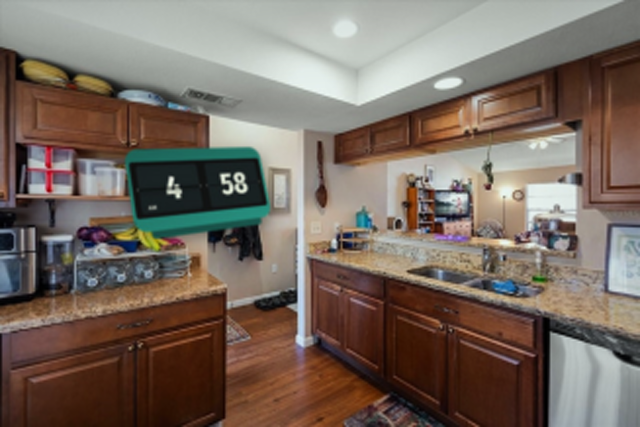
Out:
h=4 m=58
